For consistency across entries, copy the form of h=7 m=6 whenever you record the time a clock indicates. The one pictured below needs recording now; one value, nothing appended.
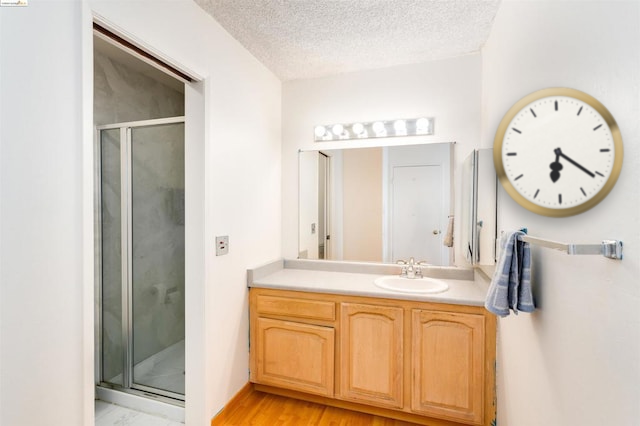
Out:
h=6 m=21
